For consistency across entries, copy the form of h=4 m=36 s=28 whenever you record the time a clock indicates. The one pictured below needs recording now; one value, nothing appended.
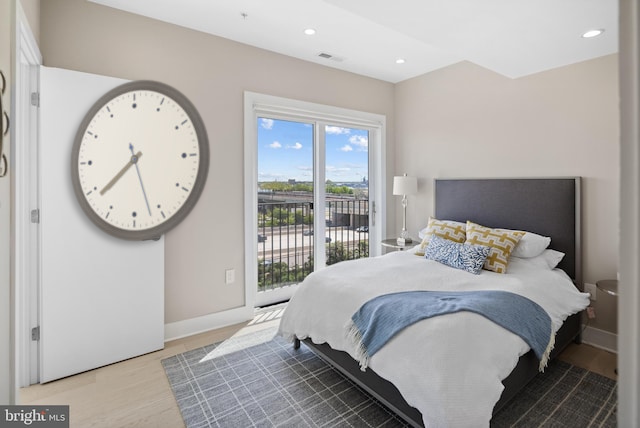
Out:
h=7 m=38 s=27
